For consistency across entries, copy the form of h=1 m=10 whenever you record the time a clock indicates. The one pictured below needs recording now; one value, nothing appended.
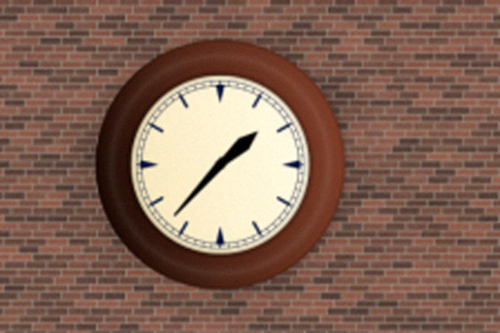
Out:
h=1 m=37
